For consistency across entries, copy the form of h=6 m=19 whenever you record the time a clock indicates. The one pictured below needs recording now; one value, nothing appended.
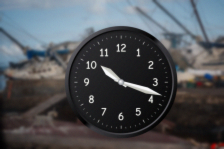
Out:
h=10 m=18
